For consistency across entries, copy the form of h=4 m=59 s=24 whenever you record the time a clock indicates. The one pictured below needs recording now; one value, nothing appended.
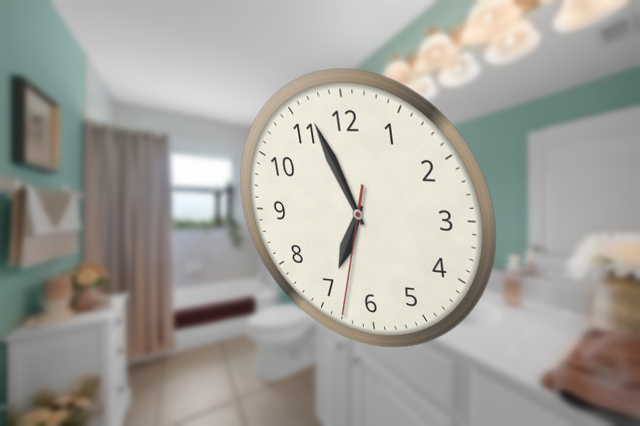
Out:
h=6 m=56 s=33
